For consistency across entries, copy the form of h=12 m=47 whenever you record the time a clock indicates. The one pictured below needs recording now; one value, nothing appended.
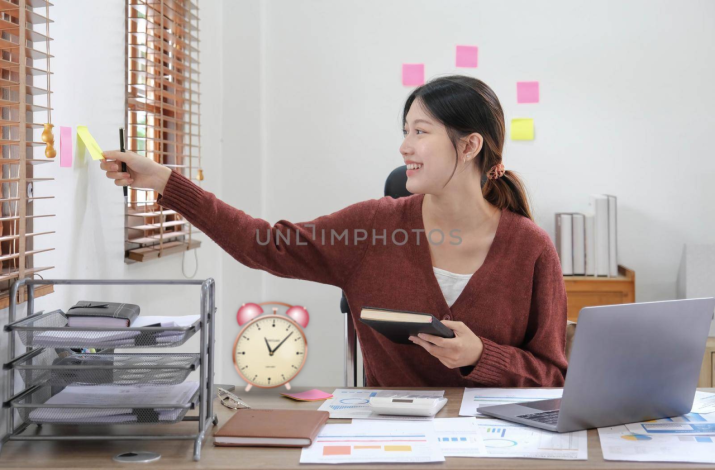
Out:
h=11 m=7
